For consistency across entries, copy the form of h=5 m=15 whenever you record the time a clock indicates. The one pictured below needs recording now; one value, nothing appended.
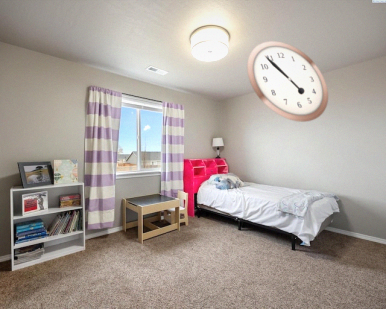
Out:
h=4 m=54
